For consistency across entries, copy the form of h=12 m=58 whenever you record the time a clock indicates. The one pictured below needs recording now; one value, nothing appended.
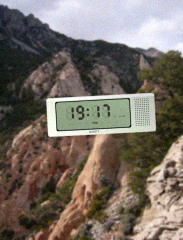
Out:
h=19 m=17
